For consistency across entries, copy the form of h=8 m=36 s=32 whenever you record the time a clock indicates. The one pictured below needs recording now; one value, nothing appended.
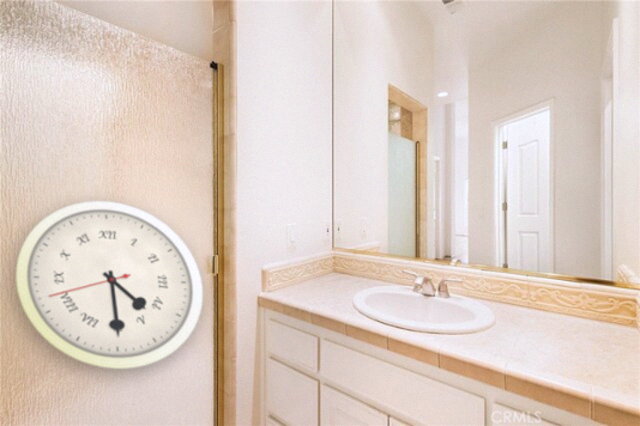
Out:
h=4 m=29 s=42
